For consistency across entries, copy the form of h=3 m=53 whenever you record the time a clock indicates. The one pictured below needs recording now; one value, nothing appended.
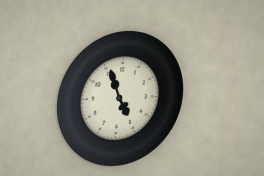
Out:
h=4 m=56
